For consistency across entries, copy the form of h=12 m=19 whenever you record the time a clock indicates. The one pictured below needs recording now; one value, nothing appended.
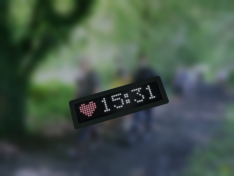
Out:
h=15 m=31
